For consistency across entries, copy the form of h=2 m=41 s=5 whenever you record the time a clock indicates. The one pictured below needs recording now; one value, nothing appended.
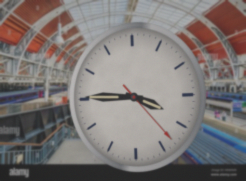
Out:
h=3 m=45 s=23
